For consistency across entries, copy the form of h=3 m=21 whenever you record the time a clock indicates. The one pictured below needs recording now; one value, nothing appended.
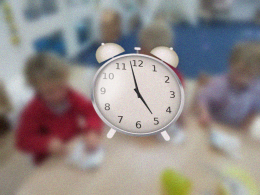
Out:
h=4 m=58
